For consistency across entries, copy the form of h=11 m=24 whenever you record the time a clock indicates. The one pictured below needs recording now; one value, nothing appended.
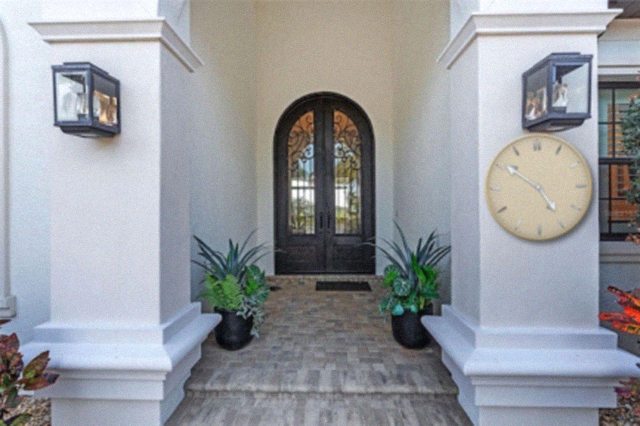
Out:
h=4 m=51
